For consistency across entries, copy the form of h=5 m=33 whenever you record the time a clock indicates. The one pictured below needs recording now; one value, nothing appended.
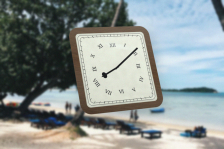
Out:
h=8 m=9
